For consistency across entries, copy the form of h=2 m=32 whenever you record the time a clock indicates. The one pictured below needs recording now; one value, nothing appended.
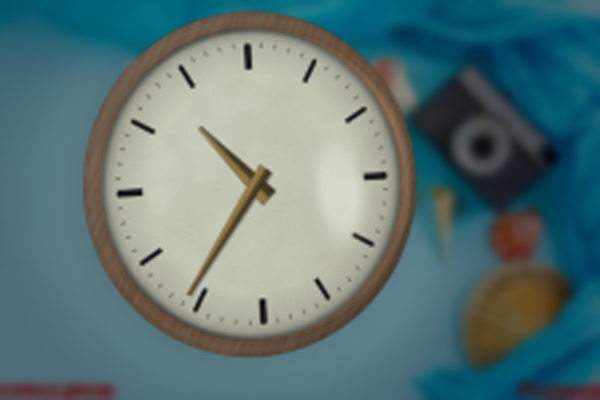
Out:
h=10 m=36
